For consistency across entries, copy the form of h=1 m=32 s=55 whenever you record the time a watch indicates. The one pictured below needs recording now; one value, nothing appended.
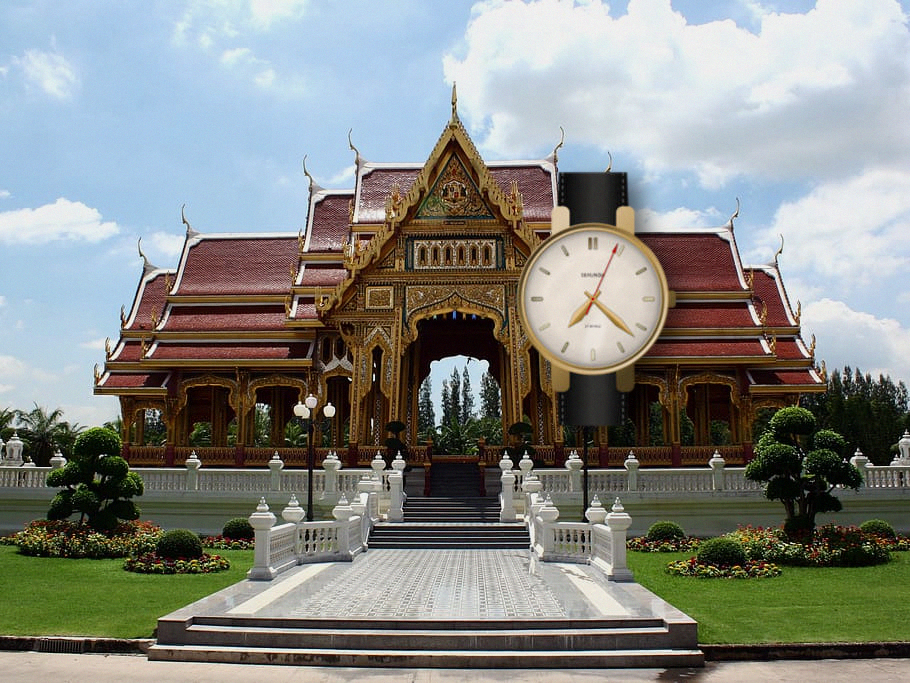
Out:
h=7 m=22 s=4
